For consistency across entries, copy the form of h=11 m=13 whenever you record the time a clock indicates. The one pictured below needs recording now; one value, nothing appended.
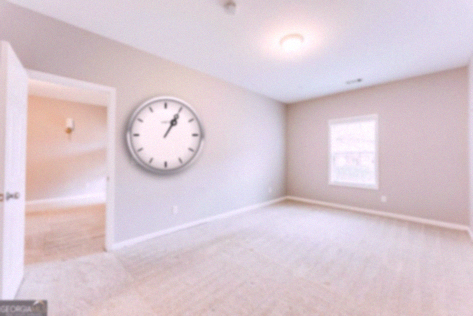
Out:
h=1 m=5
